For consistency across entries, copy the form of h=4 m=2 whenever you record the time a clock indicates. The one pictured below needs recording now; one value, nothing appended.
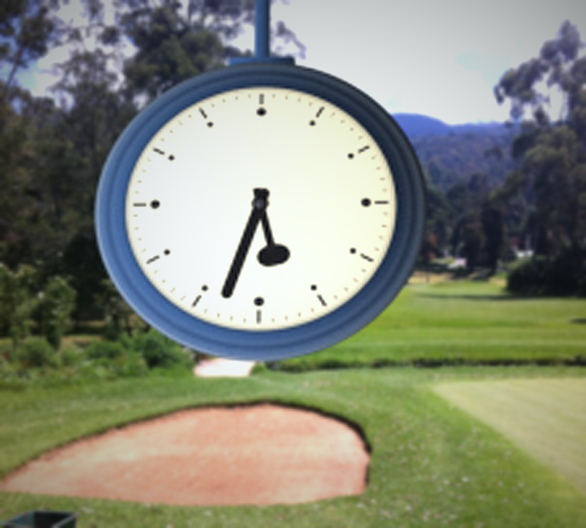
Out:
h=5 m=33
